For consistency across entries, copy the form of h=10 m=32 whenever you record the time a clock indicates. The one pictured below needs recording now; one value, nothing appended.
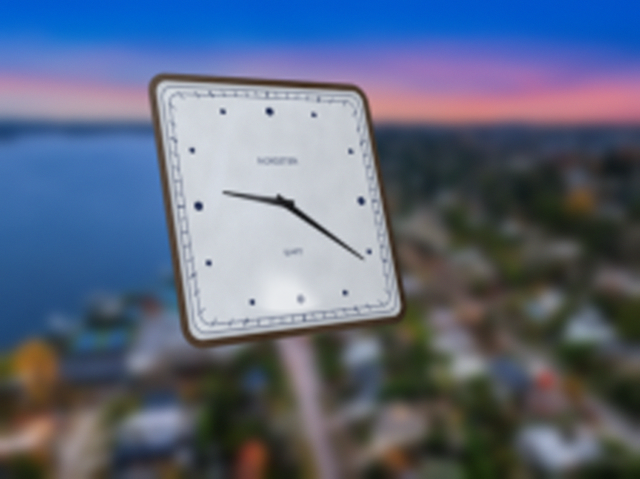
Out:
h=9 m=21
